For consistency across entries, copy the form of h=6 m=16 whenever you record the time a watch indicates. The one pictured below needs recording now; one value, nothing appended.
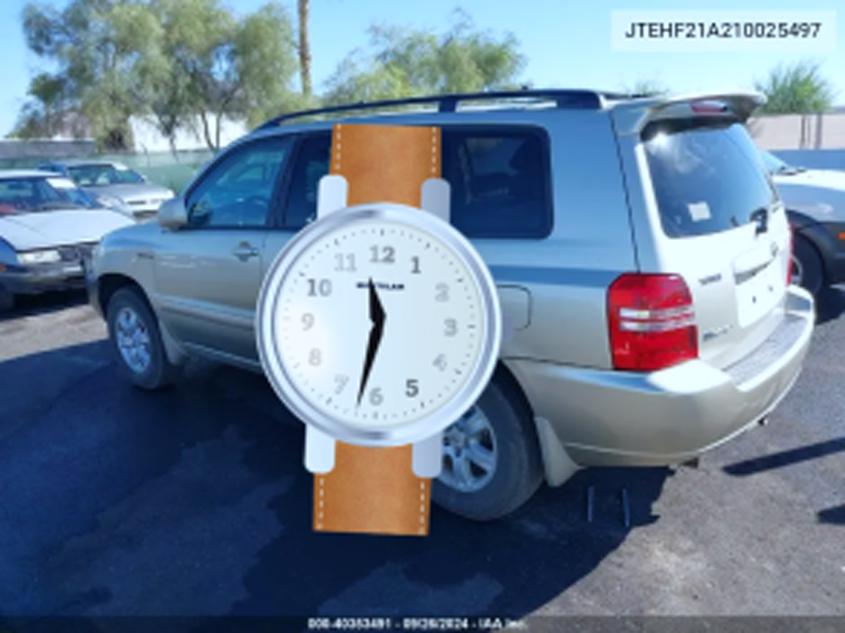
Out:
h=11 m=32
